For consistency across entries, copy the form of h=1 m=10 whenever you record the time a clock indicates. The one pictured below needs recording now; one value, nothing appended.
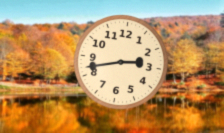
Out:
h=2 m=42
